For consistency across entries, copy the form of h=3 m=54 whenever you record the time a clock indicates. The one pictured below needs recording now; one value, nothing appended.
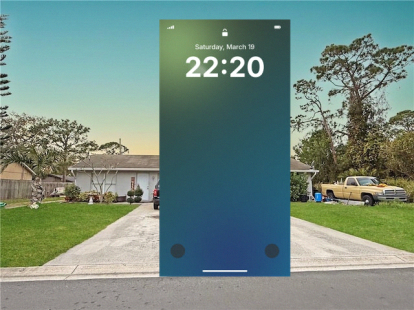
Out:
h=22 m=20
